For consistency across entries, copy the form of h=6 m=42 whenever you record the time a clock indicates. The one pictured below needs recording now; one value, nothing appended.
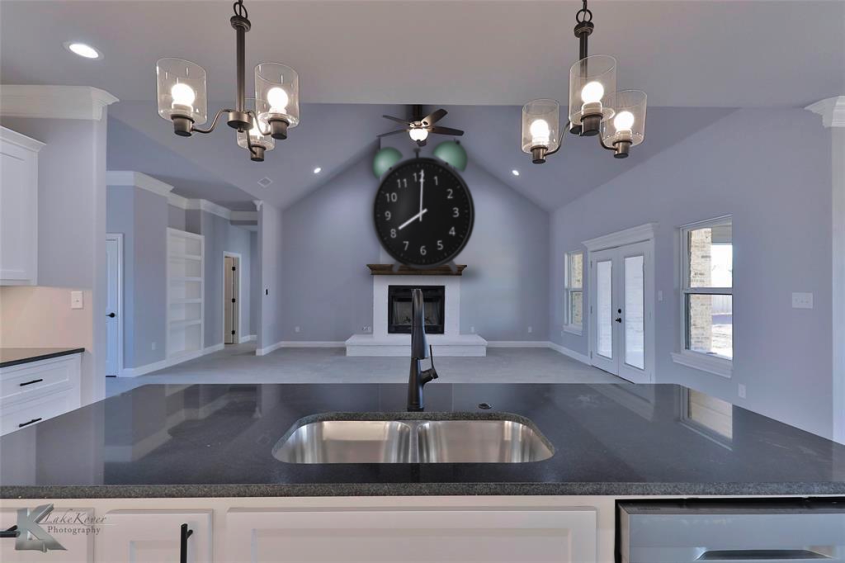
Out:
h=8 m=1
